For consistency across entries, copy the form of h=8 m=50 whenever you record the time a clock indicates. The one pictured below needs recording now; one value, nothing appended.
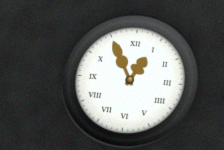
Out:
h=12 m=55
